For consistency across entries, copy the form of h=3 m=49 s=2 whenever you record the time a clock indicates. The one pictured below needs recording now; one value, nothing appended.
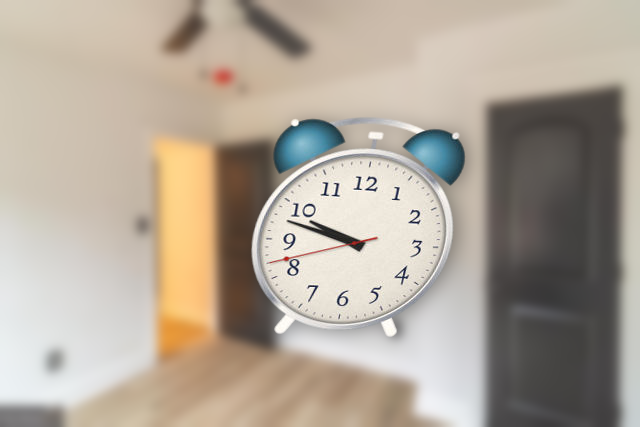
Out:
h=9 m=47 s=42
